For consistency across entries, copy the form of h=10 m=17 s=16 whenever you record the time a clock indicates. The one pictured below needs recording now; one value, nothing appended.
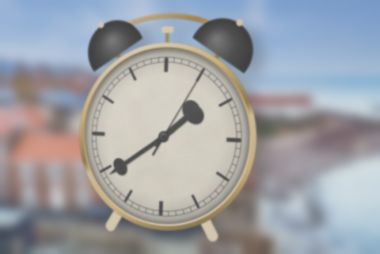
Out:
h=1 m=39 s=5
